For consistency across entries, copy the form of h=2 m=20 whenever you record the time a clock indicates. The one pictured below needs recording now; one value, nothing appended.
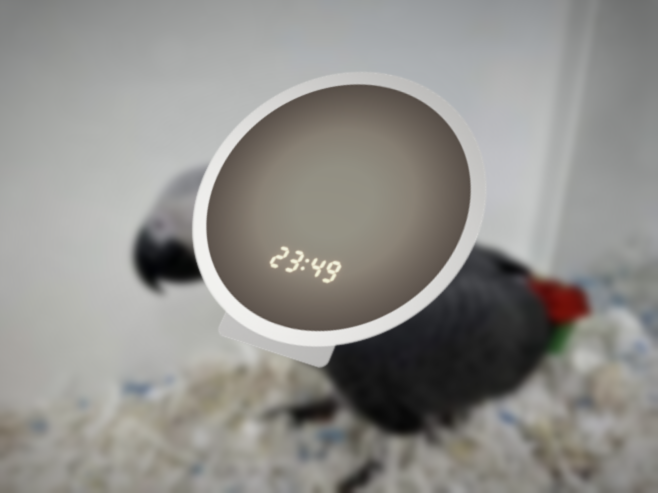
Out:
h=23 m=49
